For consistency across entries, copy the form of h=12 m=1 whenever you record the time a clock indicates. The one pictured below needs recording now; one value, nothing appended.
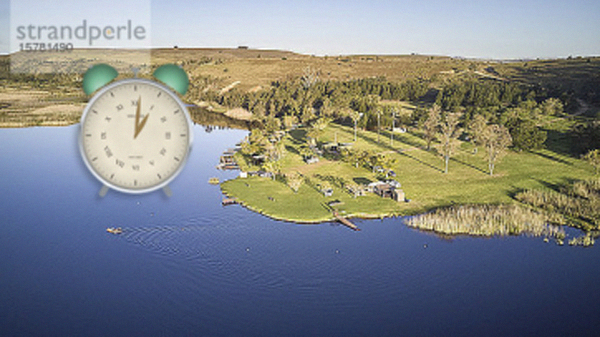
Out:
h=1 m=1
